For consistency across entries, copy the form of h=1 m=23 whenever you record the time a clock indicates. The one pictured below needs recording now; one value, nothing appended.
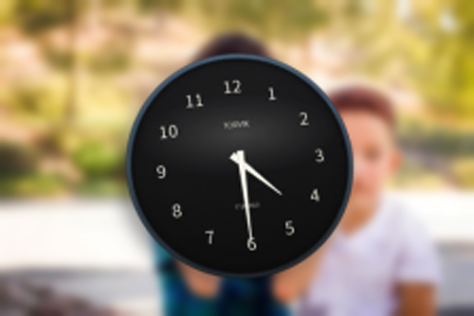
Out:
h=4 m=30
